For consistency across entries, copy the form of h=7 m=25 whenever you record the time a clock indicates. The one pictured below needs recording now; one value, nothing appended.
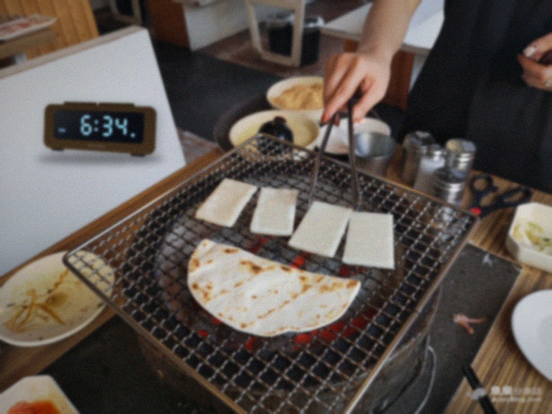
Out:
h=6 m=34
